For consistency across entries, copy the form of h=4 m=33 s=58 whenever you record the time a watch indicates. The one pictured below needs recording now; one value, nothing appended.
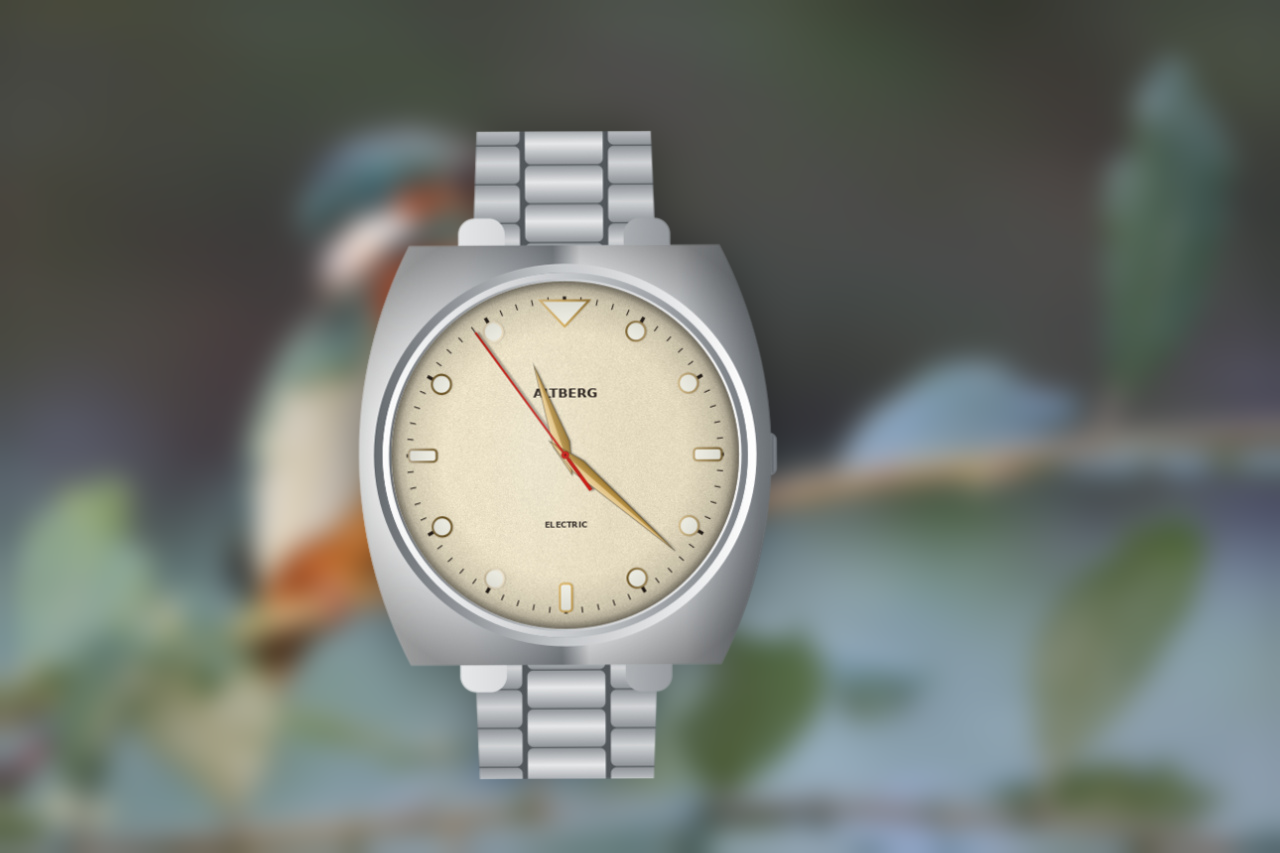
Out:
h=11 m=21 s=54
